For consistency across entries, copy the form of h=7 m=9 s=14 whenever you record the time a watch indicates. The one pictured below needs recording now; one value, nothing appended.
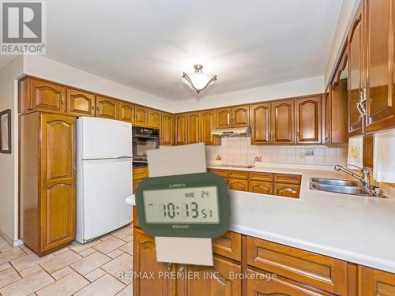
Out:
h=10 m=13 s=51
